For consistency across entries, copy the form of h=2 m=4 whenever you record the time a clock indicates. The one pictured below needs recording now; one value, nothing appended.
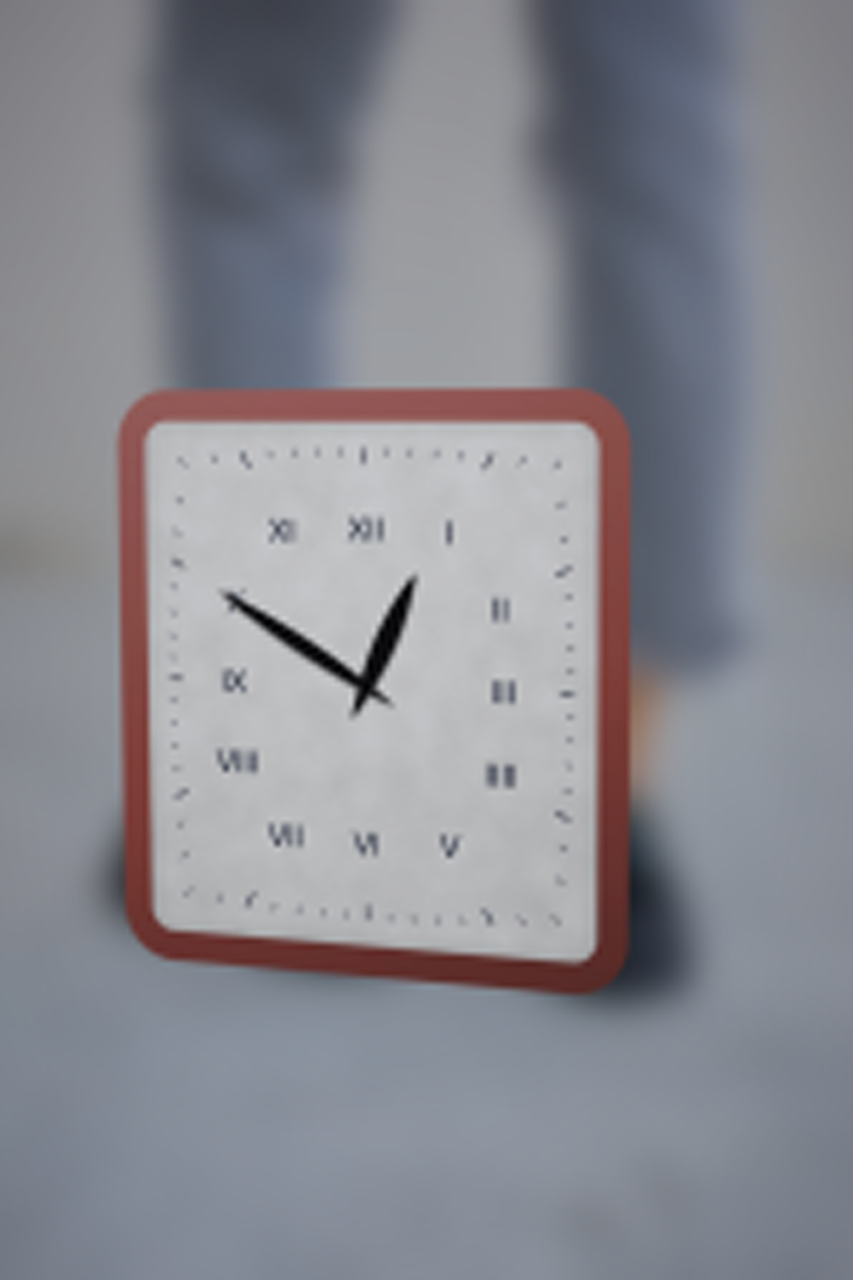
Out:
h=12 m=50
